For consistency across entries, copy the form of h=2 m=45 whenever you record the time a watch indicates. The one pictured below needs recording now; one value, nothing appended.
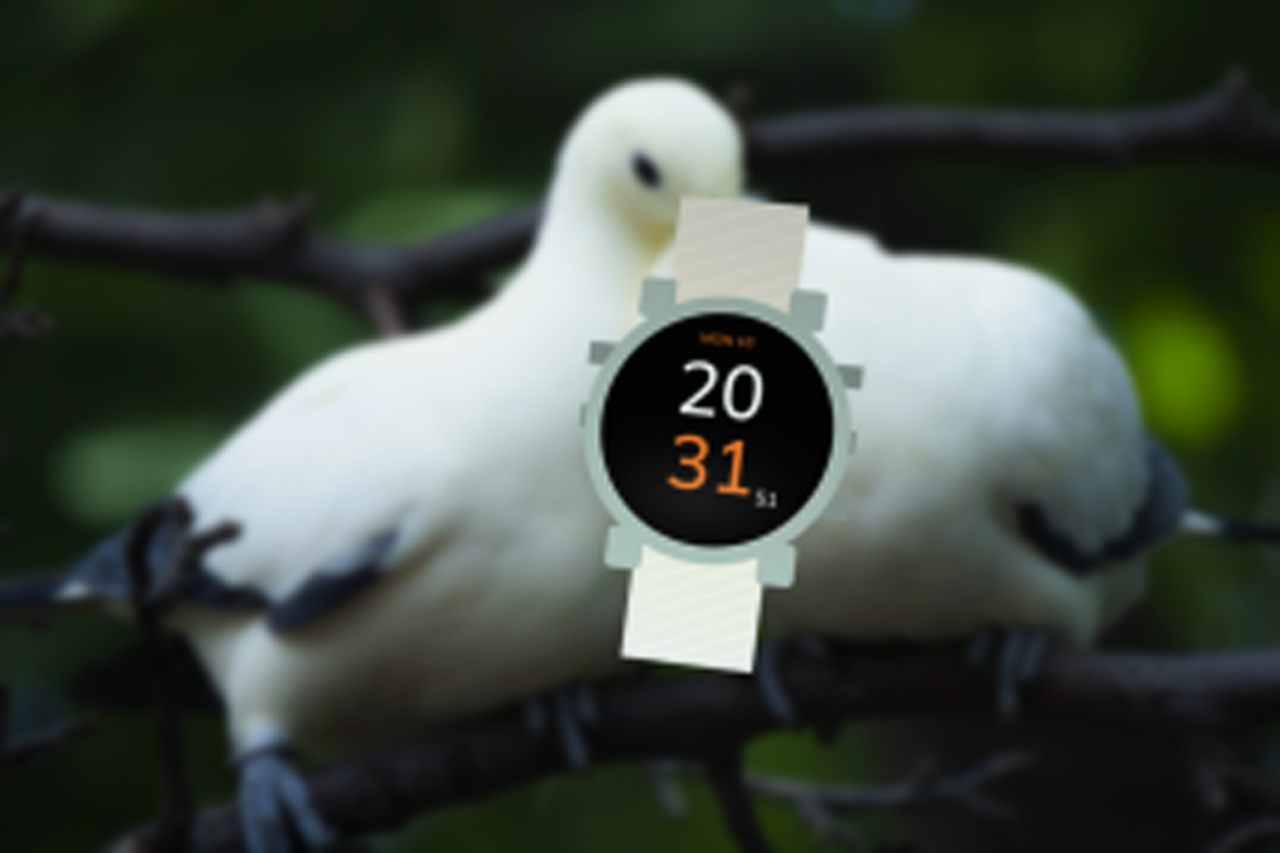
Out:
h=20 m=31
